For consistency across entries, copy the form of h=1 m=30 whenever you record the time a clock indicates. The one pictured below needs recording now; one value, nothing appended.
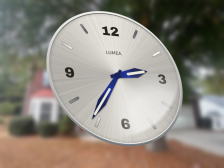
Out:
h=2 m=36
